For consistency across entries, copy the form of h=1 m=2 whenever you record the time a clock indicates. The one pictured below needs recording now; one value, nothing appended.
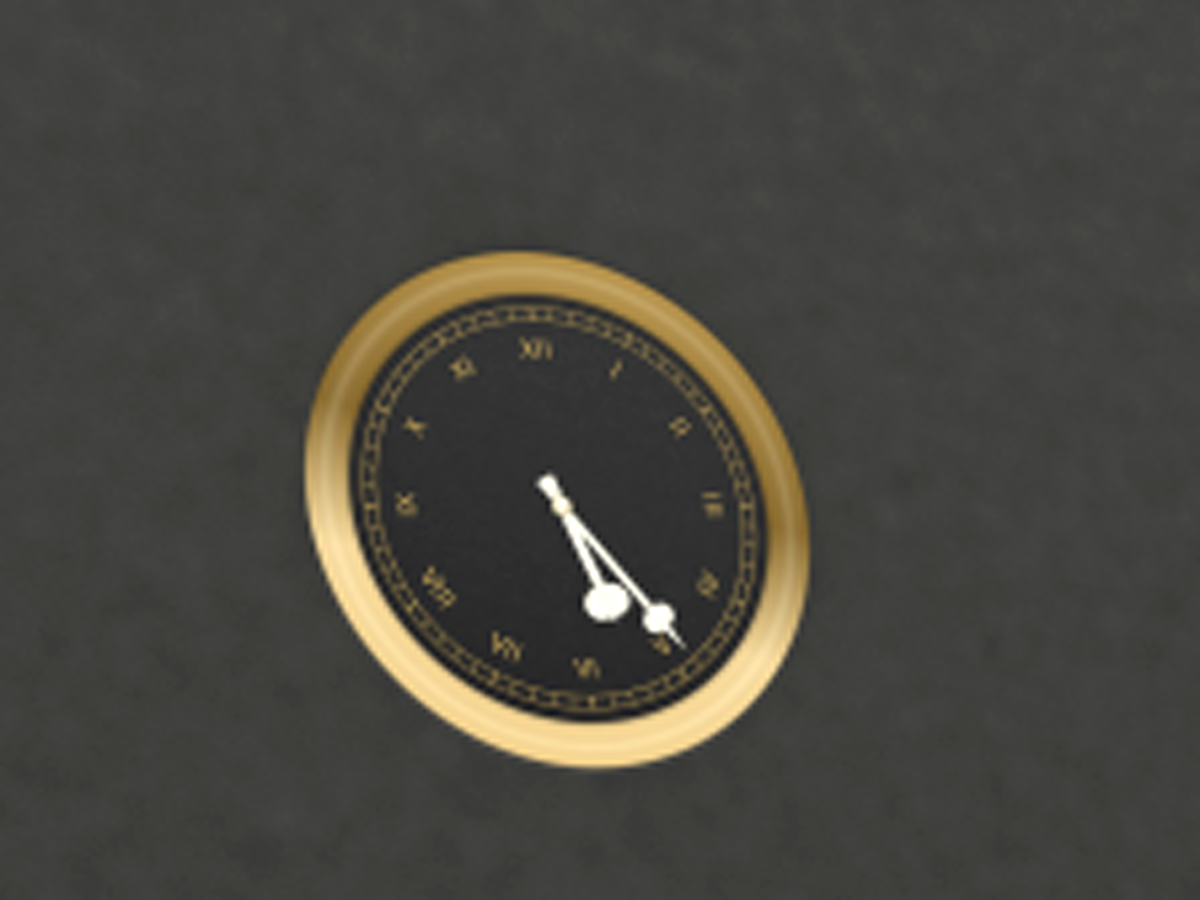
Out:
h=5 m=24
